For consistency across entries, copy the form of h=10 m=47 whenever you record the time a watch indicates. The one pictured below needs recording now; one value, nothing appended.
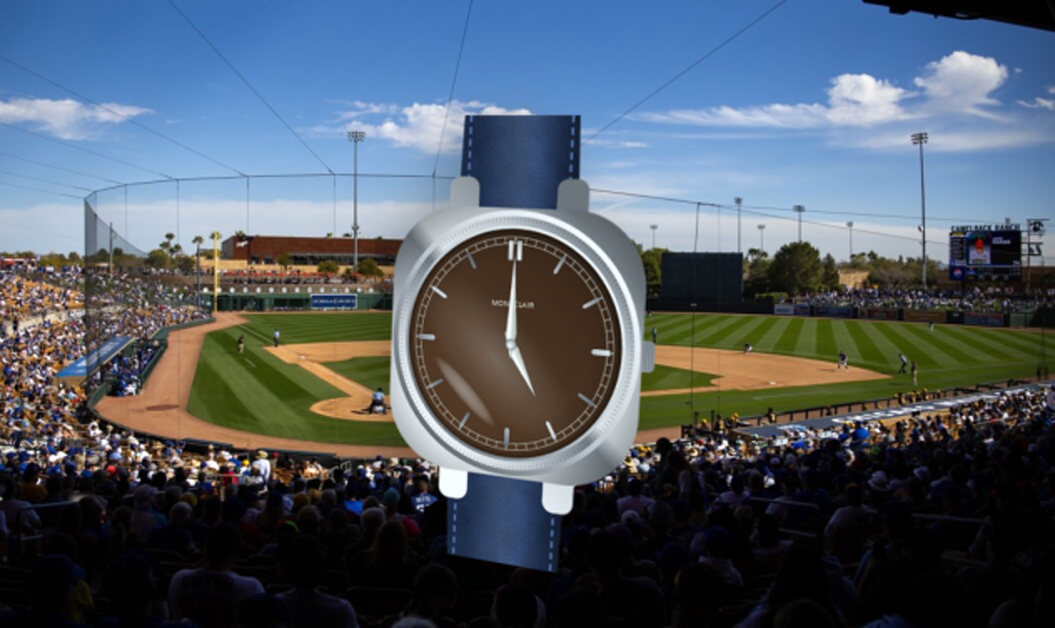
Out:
h=5 m=0
